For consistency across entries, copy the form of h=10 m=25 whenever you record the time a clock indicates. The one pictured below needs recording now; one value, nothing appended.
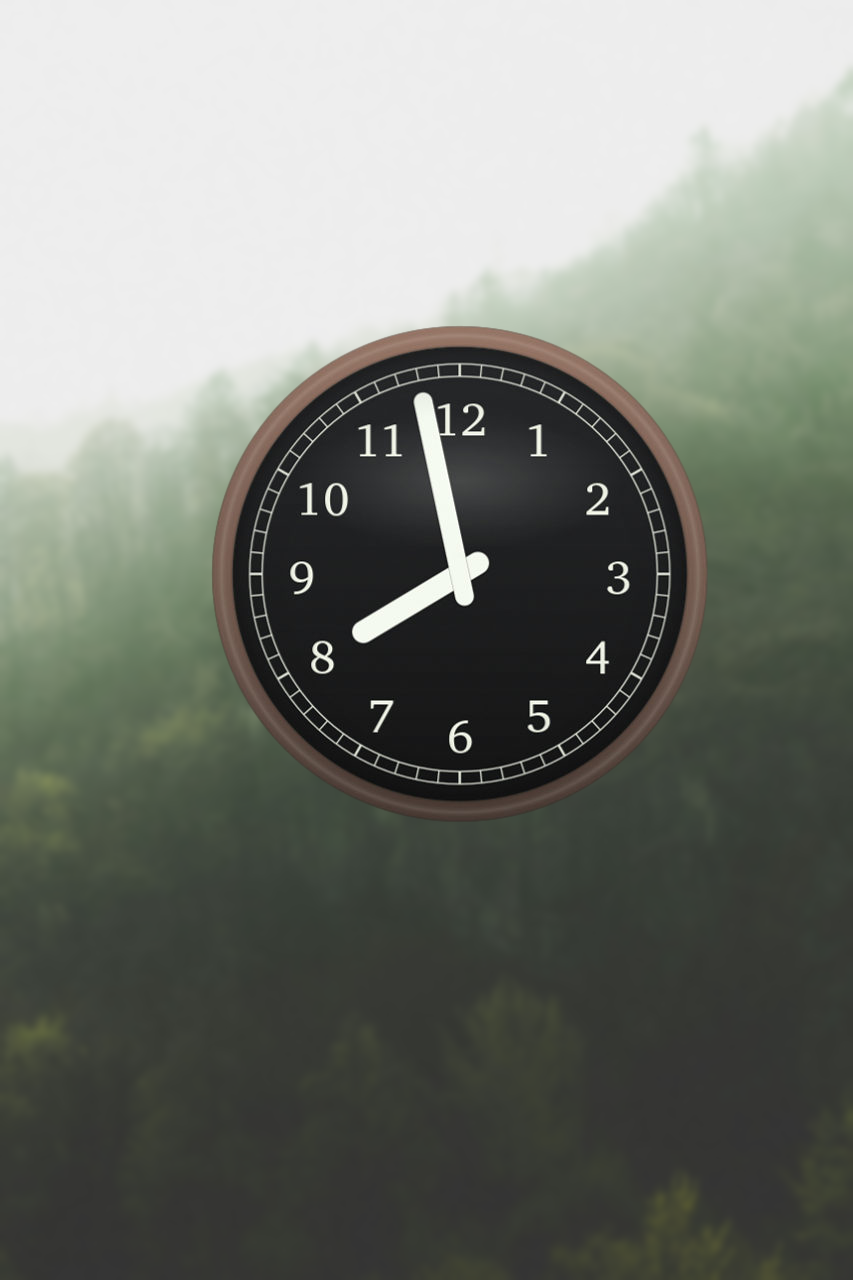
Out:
h=7 m=58
